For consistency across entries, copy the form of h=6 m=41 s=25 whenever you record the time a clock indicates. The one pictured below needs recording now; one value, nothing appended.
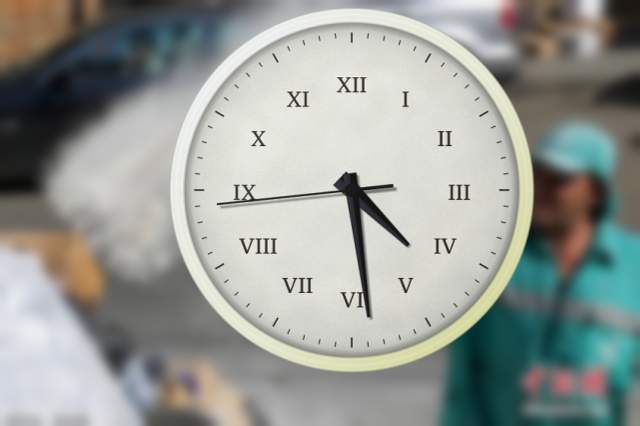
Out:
h=4 m=28 s=44
